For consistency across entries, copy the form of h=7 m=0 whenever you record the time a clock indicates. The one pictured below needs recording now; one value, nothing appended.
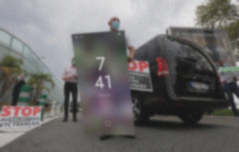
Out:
h=7 m=41
